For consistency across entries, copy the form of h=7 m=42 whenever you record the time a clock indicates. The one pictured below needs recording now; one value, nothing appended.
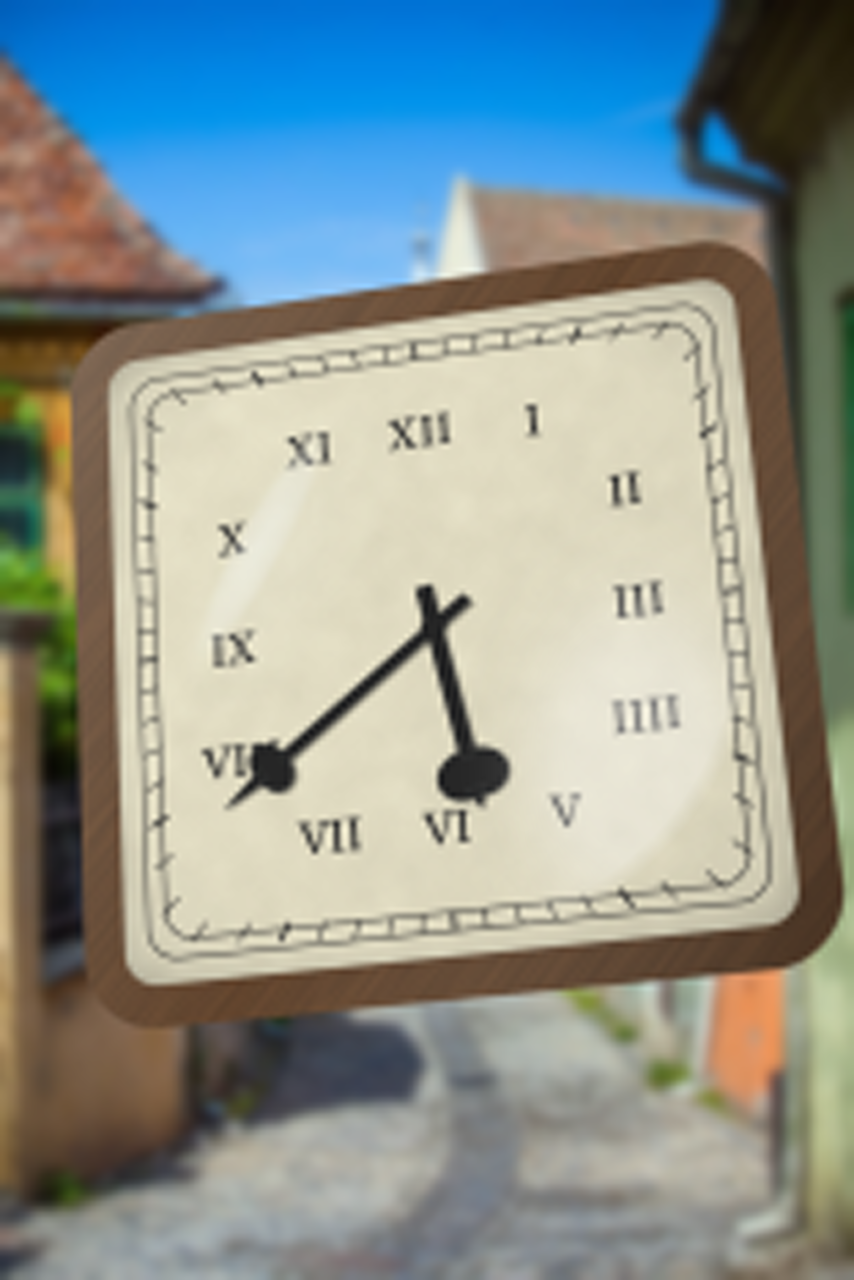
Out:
h=5 m=39
